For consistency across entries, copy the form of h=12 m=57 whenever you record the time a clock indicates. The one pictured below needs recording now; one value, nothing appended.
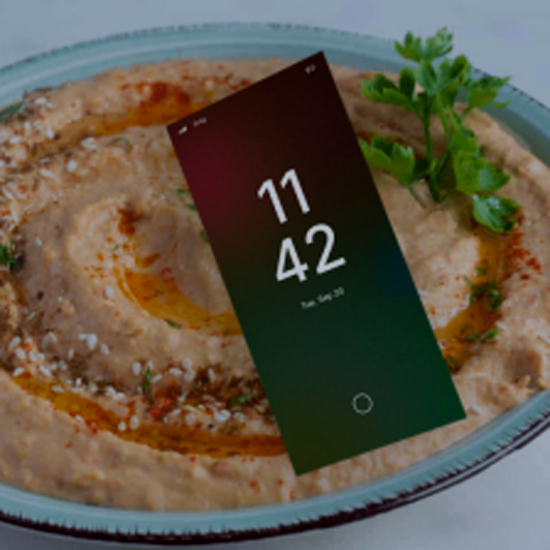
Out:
h=11 m=42
